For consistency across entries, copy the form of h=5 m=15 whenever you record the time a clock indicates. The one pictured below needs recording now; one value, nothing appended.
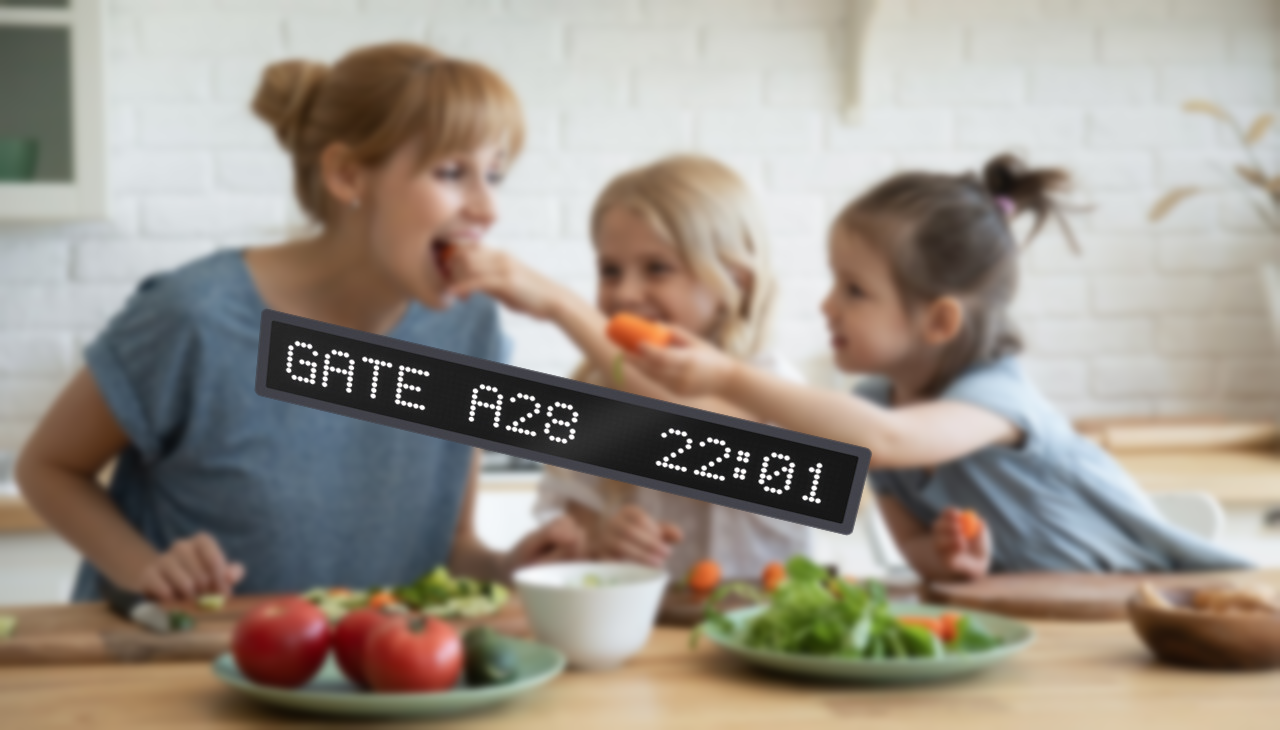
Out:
h=22 m=1
